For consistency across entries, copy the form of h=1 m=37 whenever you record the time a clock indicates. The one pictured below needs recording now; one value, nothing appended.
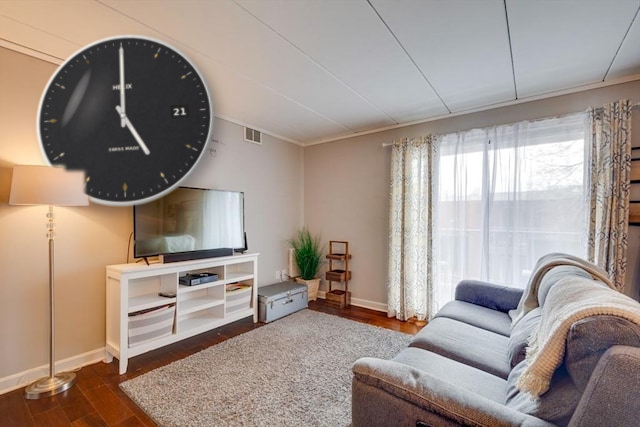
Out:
h=5 m=0
